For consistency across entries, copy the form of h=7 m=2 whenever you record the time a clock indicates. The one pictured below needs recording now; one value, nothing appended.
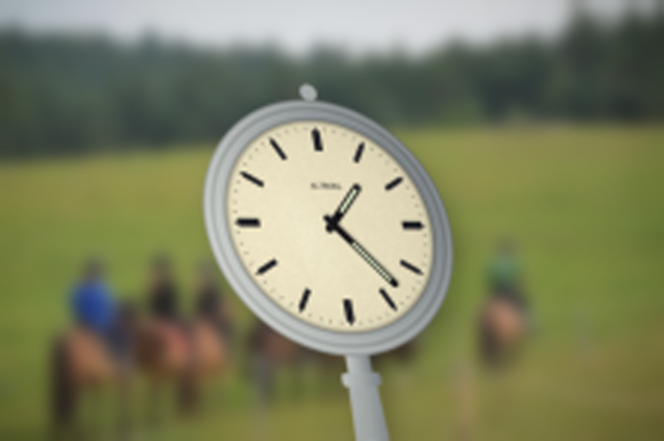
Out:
h=1 m=23
